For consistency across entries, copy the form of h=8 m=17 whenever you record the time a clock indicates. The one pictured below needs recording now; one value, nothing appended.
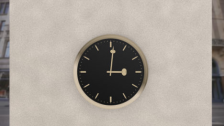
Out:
h=3 m=1
